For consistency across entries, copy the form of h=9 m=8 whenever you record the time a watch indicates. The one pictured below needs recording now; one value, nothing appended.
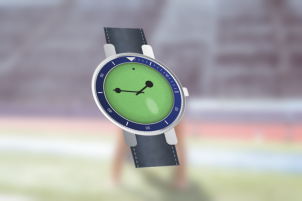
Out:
h=1 m=46
